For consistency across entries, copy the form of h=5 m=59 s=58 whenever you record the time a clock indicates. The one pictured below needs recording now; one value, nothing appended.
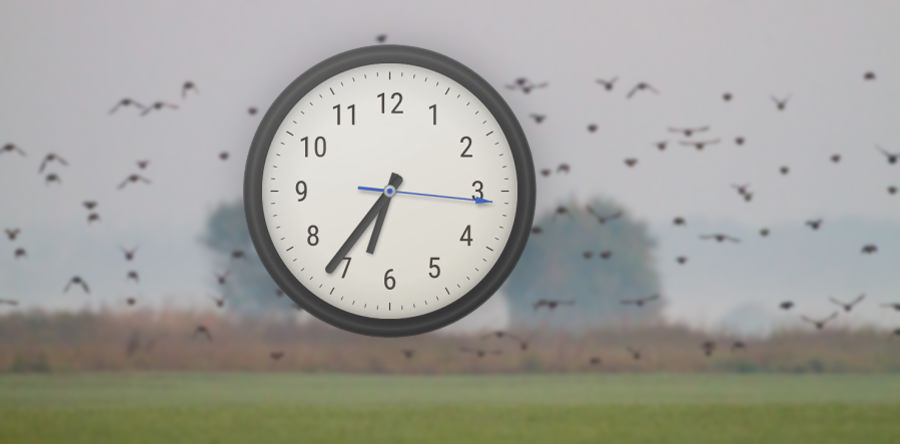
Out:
h=6 m=36 s=16
